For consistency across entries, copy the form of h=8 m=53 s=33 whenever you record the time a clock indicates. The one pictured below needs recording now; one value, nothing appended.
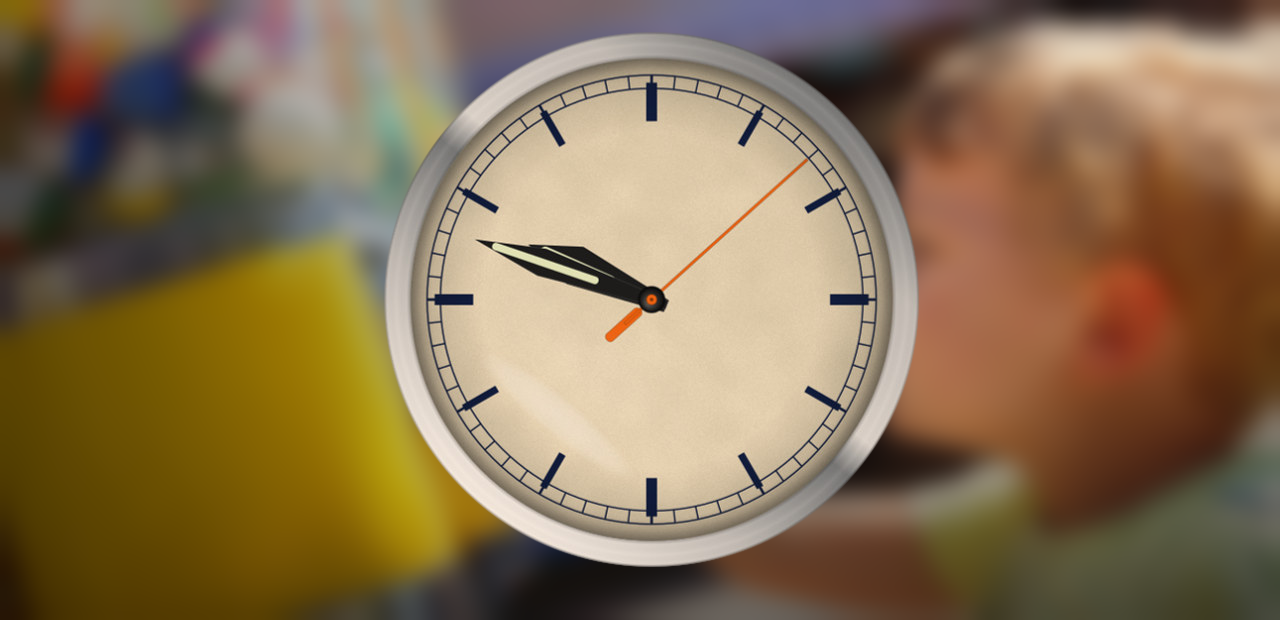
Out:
h=9 m=48 s=8
